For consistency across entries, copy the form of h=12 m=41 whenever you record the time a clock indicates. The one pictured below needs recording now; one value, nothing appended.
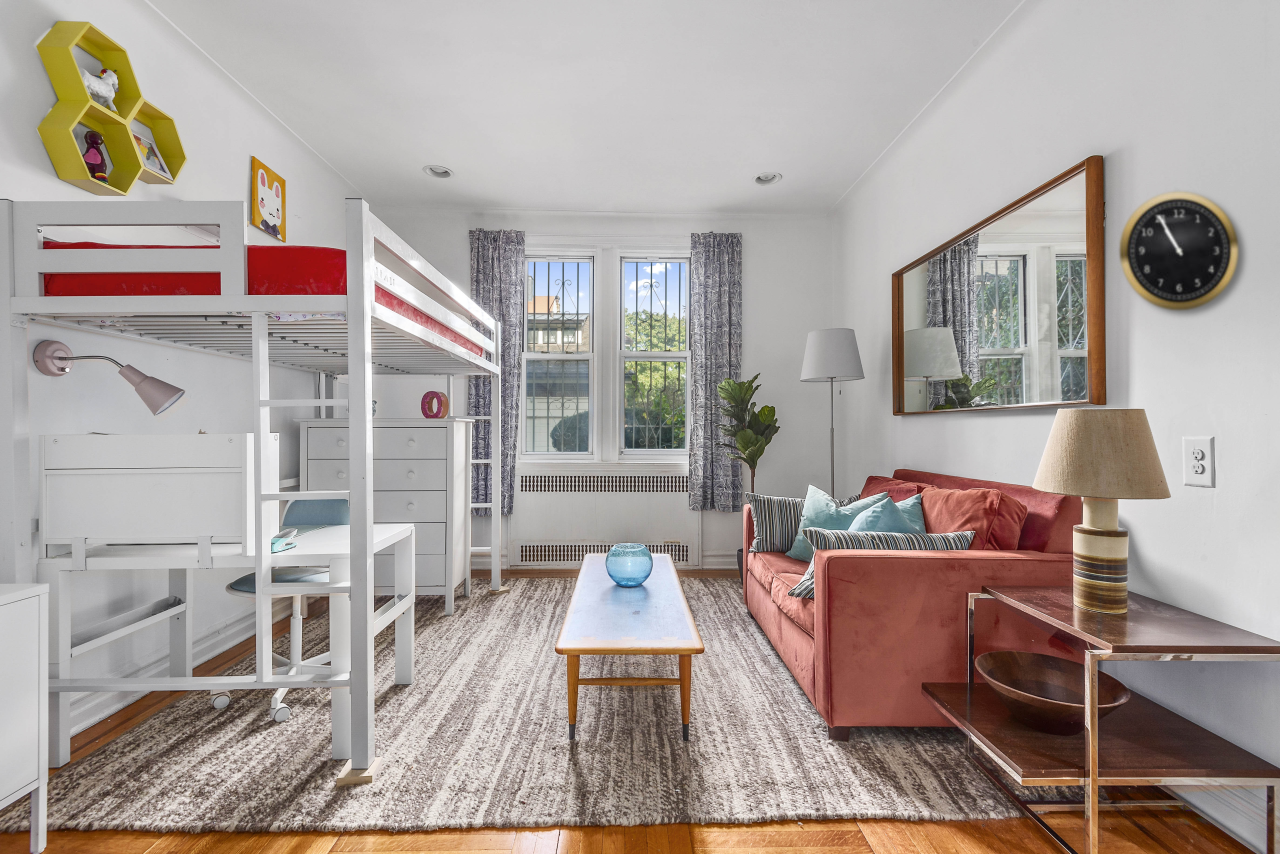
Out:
h=10 m=55
